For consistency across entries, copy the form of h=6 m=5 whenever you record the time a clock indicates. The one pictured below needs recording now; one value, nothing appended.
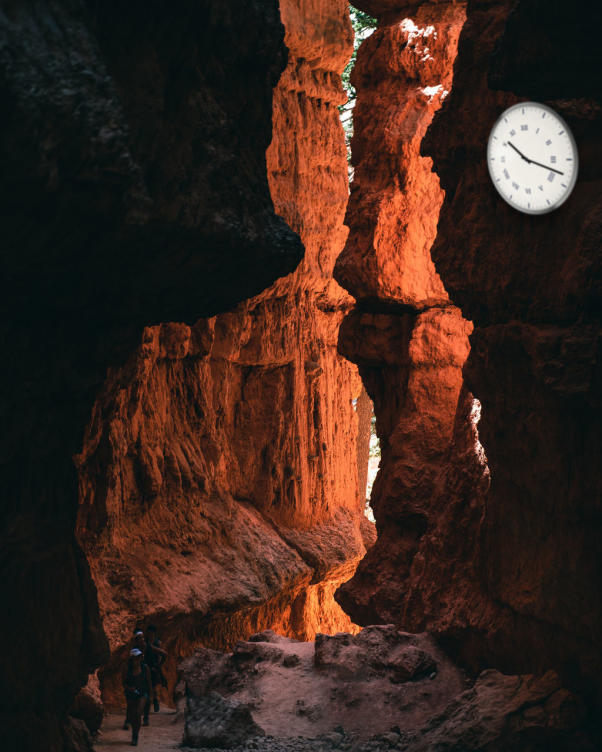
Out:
h=10 m=18
